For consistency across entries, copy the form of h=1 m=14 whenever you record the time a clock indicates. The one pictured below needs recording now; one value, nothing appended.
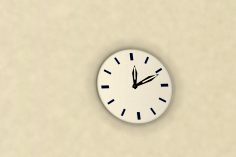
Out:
h=12 m=11
